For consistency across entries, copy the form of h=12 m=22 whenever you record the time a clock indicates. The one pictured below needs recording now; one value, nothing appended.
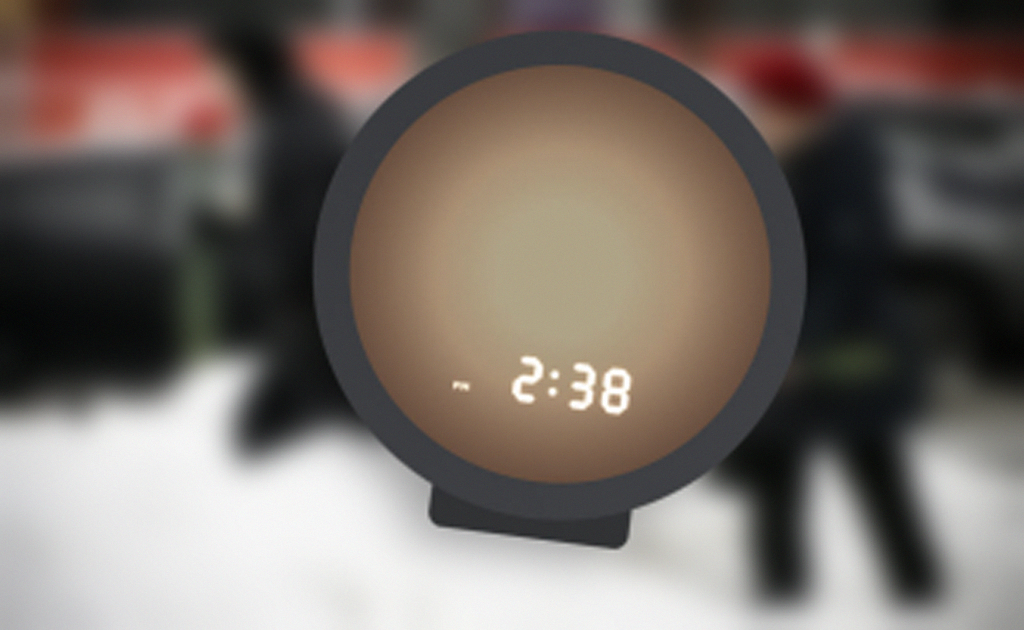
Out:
h=2 m=38
